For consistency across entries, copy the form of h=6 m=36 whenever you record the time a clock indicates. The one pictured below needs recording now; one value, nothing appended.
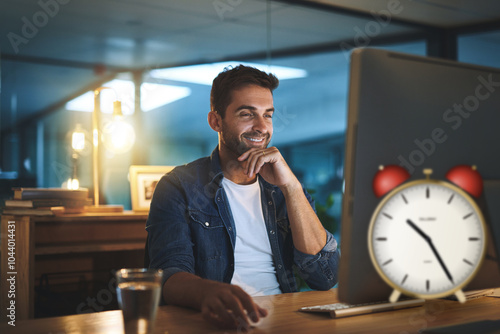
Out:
h=10 m=25
